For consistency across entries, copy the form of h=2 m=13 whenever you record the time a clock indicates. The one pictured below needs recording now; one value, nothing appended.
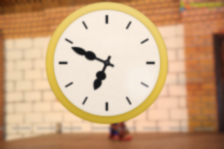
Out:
h=6 m=49
